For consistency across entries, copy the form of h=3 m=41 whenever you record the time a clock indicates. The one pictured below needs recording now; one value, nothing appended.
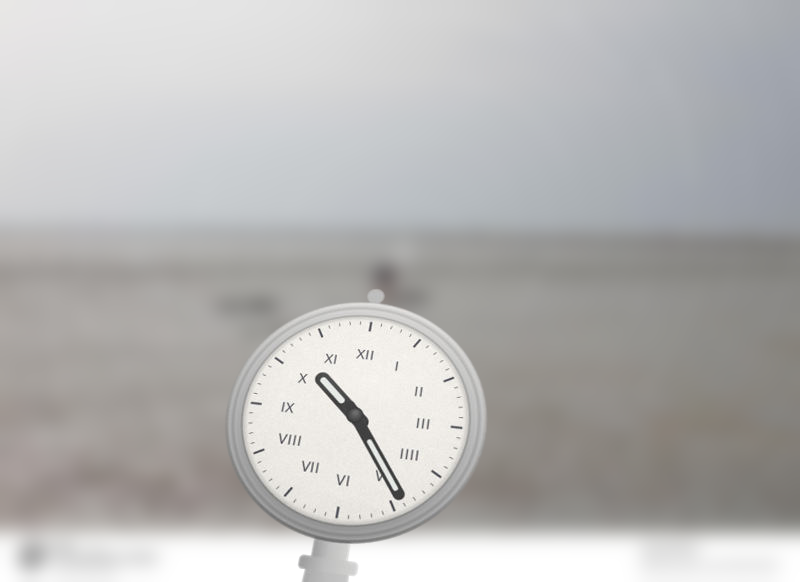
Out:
h=10 m=24
